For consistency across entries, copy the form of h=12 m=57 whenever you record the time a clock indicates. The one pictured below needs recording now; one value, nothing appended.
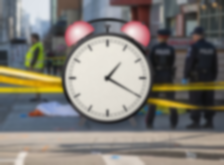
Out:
h=1 m=20
